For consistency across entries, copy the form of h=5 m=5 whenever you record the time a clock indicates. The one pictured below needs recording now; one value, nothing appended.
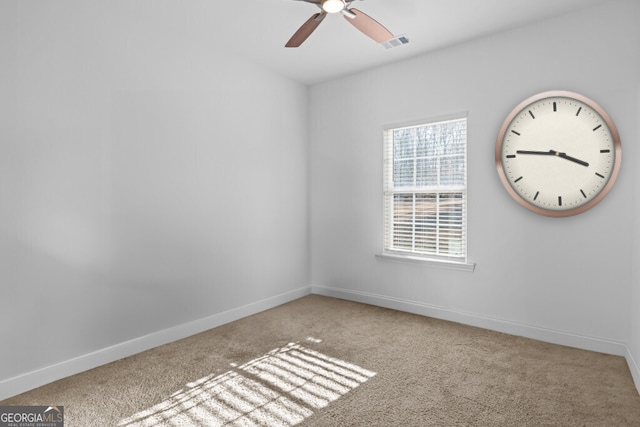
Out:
h=3 m=46
